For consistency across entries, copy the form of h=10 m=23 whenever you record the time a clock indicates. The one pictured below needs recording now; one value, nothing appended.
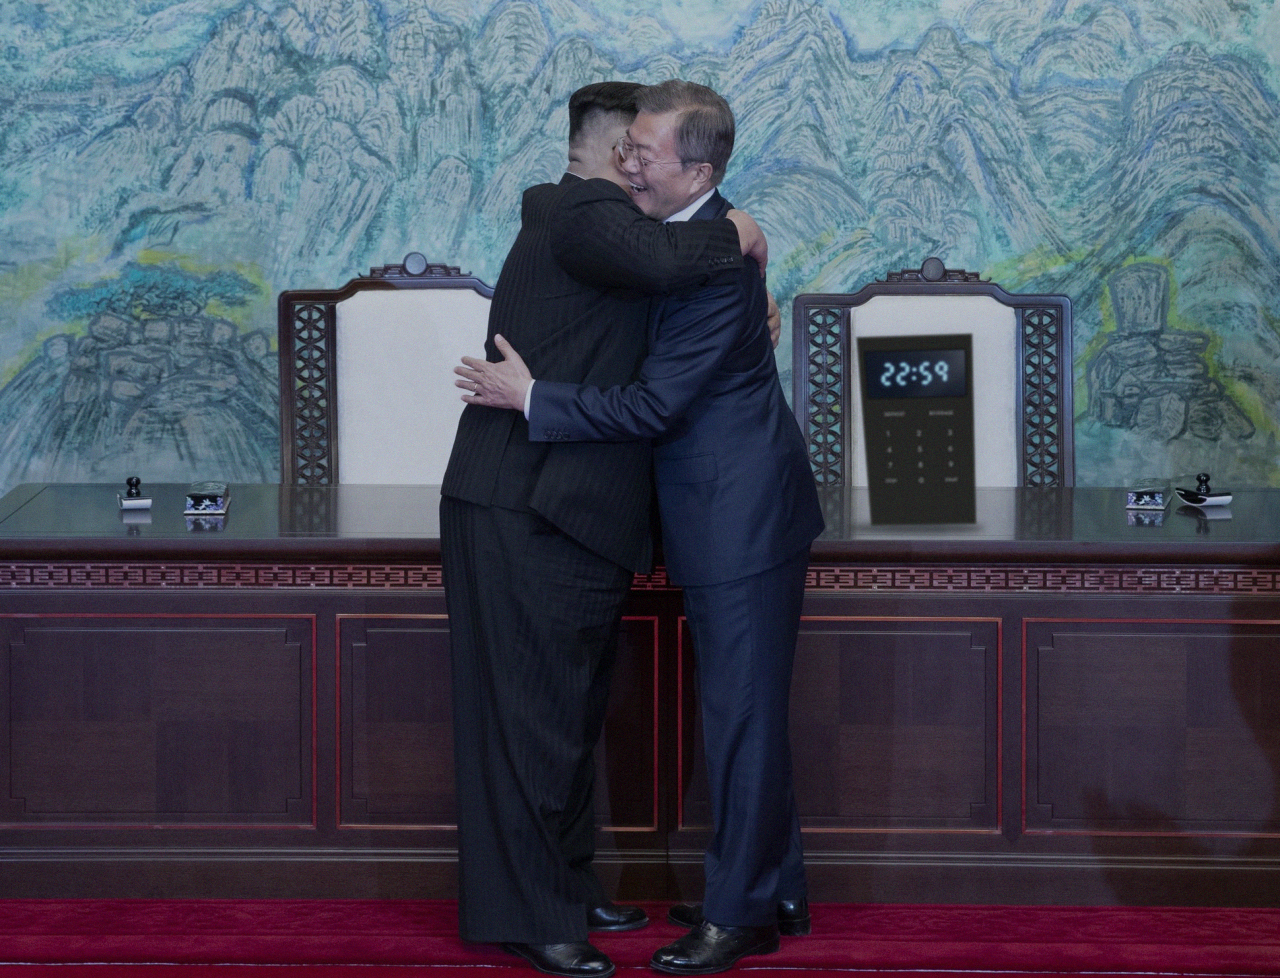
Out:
h=22 m=59
